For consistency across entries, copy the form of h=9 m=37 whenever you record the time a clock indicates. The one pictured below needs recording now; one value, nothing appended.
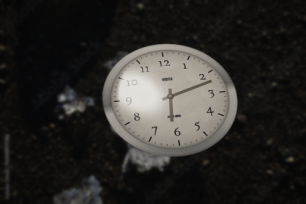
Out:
h=6 m=12
